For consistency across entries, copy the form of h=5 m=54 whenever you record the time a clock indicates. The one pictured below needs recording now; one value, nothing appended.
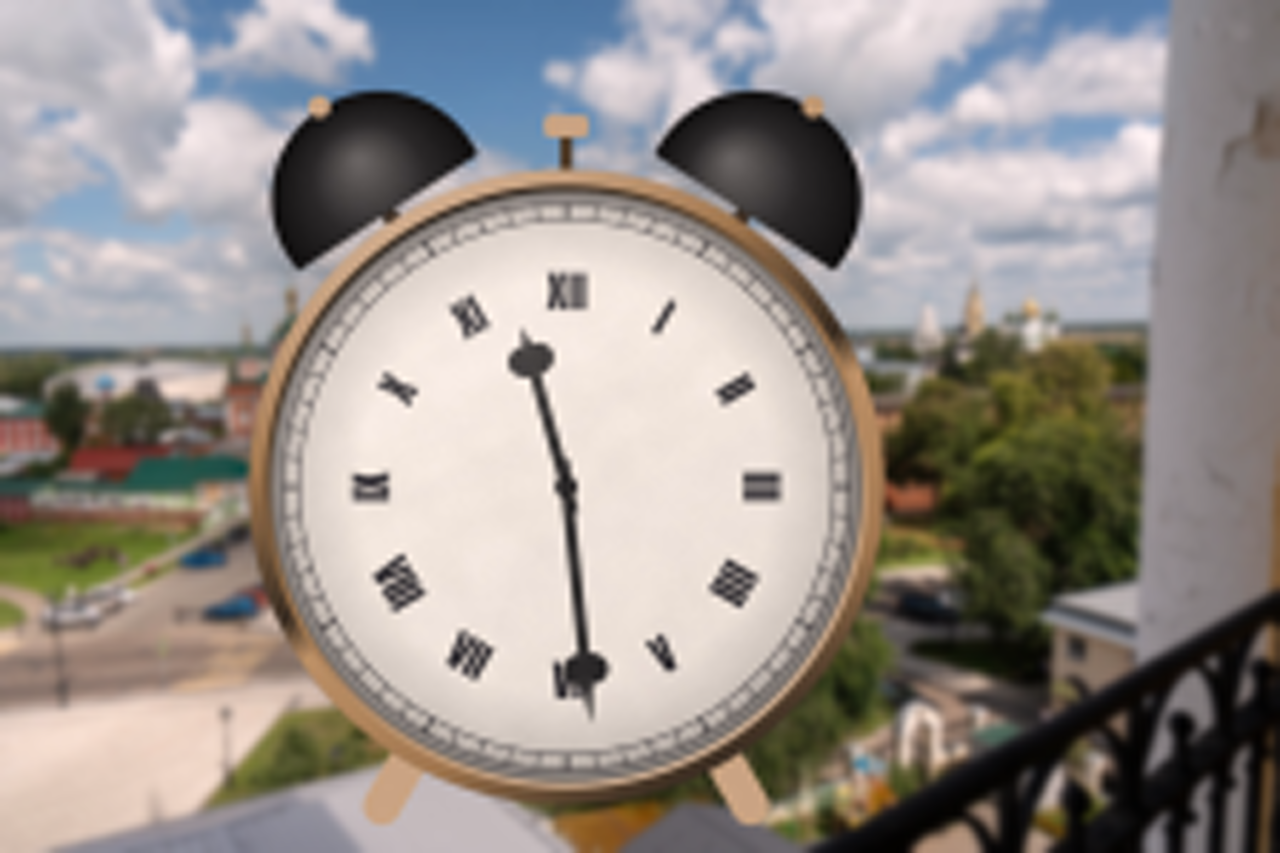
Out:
h=11 m=29
